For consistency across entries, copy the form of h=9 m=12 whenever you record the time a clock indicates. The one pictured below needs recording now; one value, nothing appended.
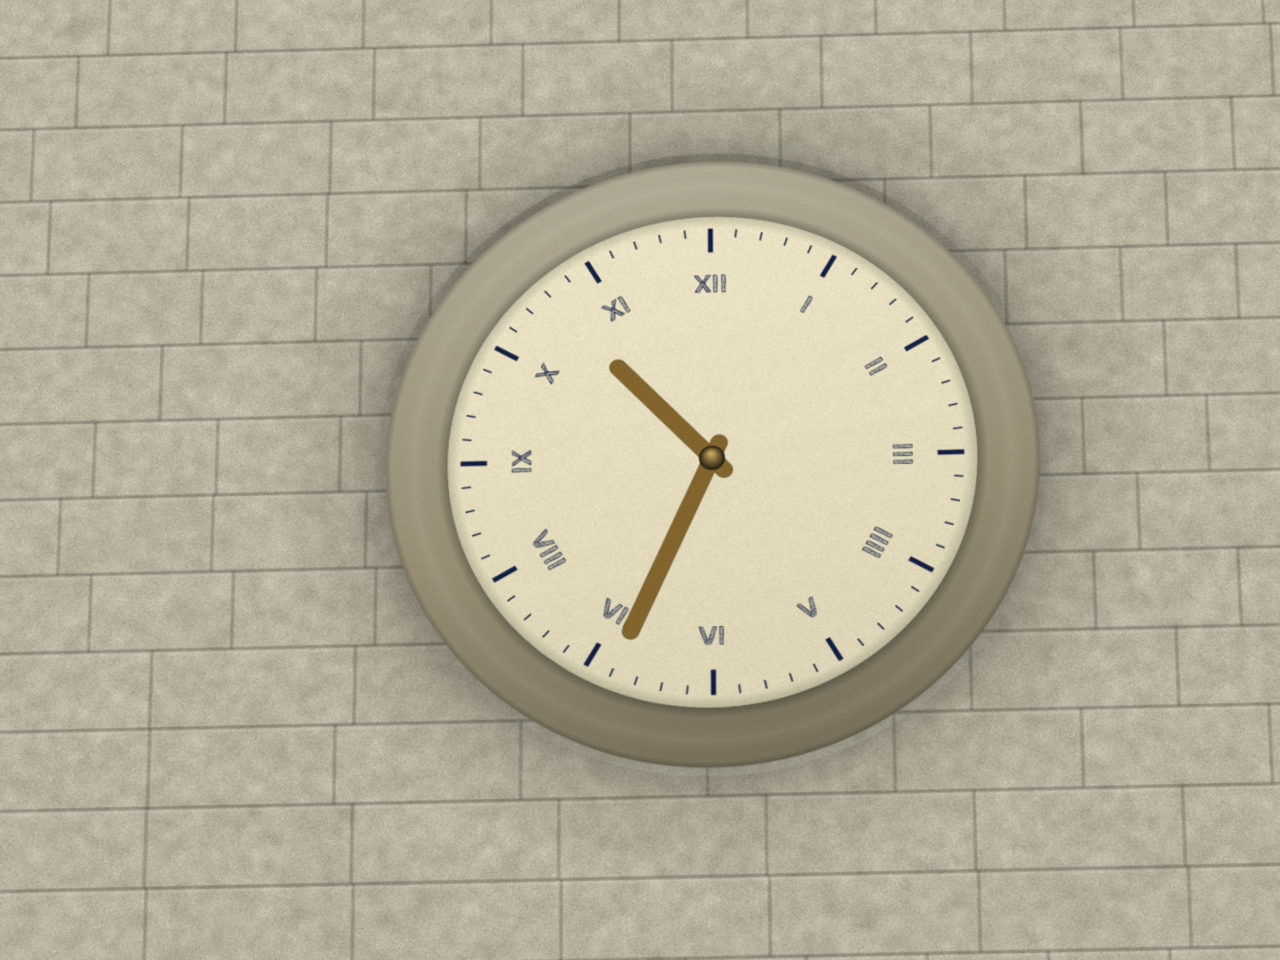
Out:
h=10 m=34
